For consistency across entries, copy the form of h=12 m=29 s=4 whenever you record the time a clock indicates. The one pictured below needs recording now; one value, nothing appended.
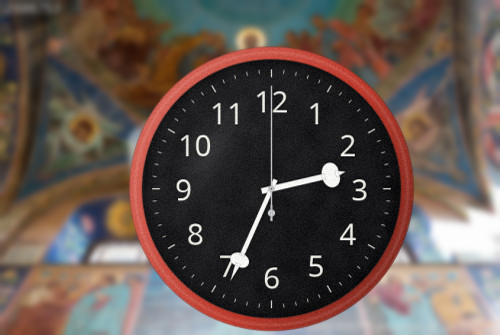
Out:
h=2 m=34 s=0
